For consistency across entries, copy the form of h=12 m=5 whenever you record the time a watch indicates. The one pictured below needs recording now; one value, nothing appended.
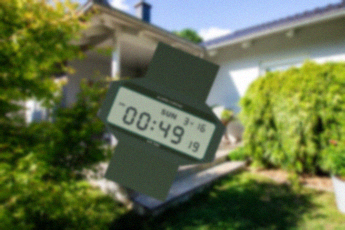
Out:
h=0 m=49
